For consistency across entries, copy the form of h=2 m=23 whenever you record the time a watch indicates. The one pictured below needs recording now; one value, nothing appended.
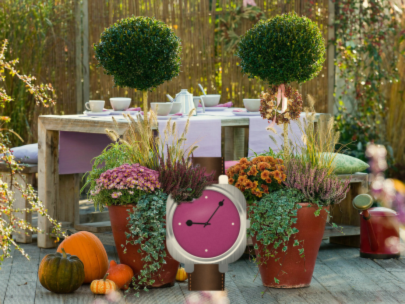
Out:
h=9 m=6
